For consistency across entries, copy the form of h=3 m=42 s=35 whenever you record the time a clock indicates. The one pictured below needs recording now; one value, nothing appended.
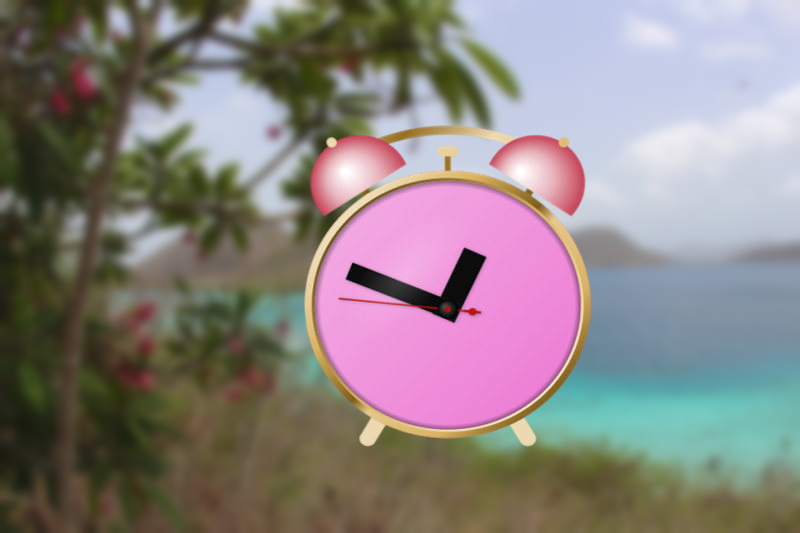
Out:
h=12 m=48 s=46
